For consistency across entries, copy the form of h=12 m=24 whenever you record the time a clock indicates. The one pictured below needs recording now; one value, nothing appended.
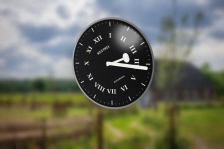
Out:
h=3 m=21
